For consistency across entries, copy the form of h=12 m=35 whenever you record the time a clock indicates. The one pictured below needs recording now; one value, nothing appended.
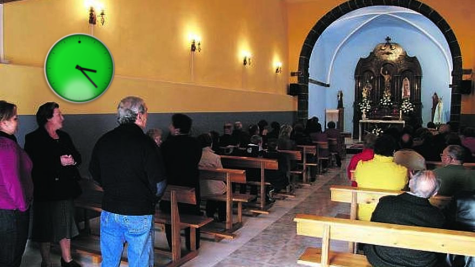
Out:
h=3 m=23
